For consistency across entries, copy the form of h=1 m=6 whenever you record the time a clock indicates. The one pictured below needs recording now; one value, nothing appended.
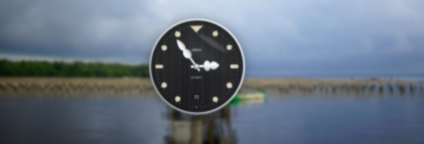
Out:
h=2 m=54
